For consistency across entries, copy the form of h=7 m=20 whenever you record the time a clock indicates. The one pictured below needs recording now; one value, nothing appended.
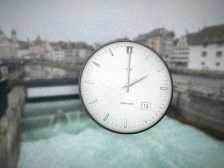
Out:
h=2 m=0
